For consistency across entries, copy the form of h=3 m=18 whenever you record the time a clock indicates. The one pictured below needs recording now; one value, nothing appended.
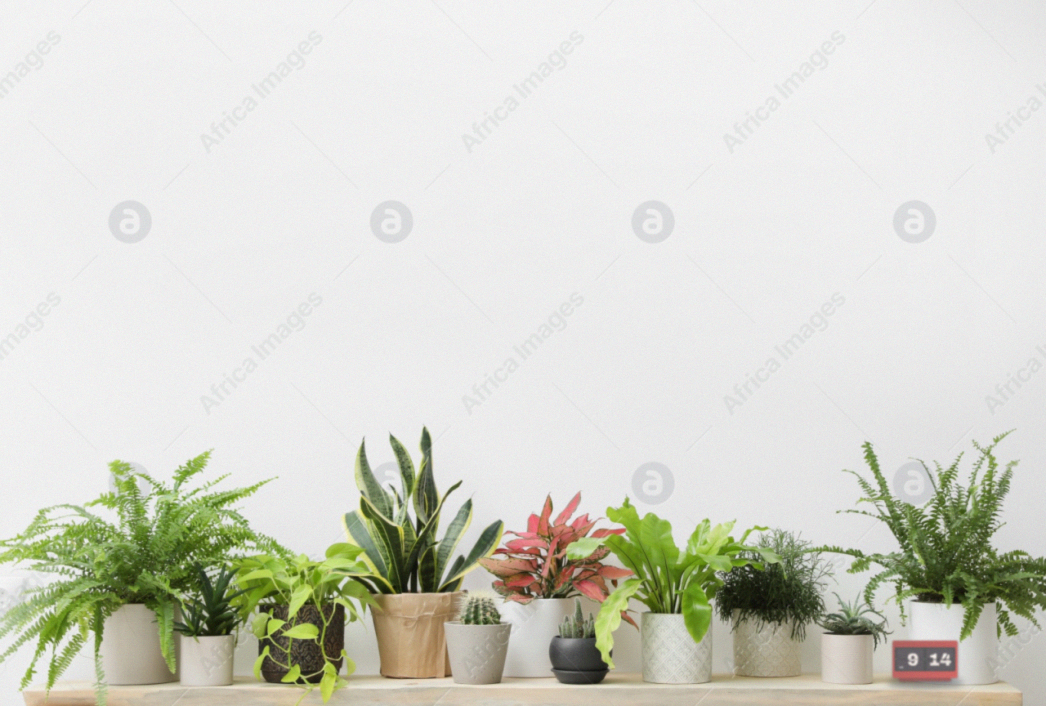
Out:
h=9 m=14
